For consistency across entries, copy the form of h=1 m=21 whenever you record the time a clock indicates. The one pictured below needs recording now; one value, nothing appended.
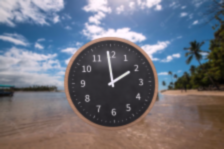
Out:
h=1 m=59
